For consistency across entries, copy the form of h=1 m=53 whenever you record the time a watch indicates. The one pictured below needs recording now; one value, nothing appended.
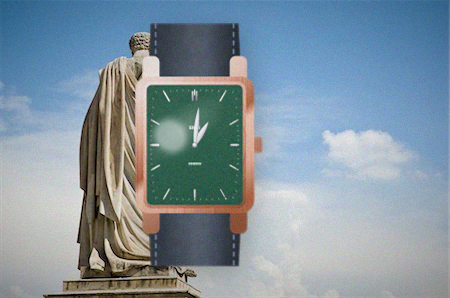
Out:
h=1 m=1
